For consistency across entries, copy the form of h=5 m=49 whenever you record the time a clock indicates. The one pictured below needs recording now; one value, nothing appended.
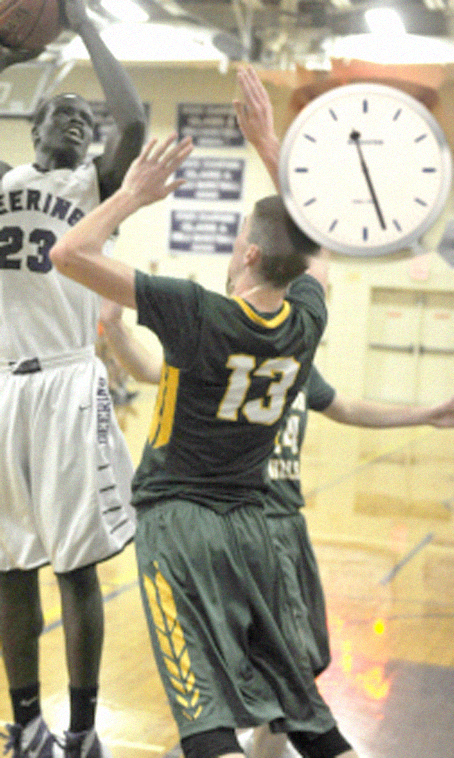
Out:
h=11 m=27
